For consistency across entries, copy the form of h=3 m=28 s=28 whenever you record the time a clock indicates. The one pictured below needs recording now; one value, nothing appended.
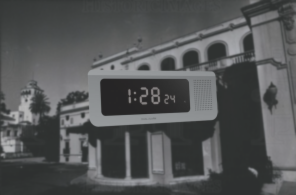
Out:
h=1 m=28 s=24
